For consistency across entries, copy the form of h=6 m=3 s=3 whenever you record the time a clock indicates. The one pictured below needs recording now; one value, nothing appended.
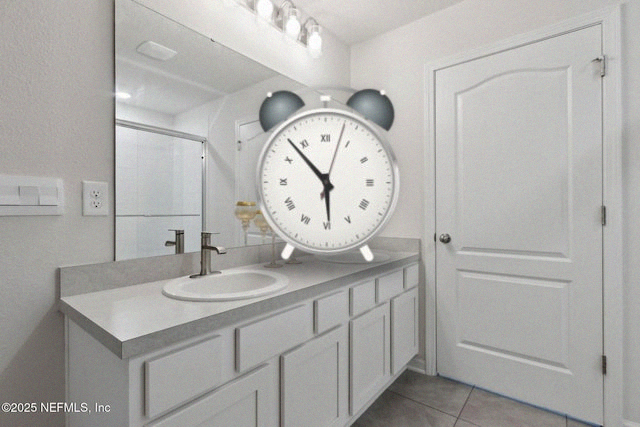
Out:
h=5 m=53 s=3
